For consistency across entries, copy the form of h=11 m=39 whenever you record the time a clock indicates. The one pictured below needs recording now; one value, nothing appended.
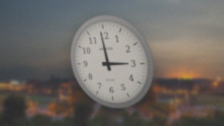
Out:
h=2 m=59
